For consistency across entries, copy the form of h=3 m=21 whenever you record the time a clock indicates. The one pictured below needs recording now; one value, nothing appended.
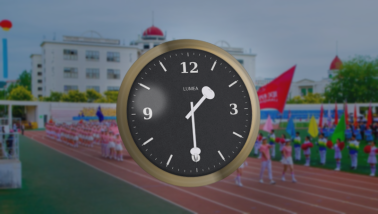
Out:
h=1 m=30
